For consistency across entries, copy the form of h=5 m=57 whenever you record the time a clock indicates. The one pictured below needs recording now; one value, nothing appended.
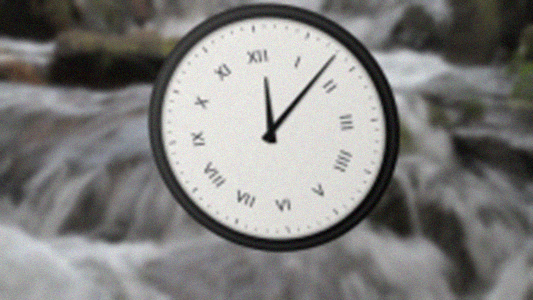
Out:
h=12 m=8
